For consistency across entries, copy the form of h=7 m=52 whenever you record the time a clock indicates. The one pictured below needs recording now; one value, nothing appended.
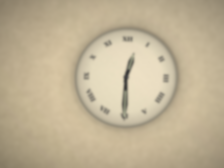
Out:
h=12 m=30
